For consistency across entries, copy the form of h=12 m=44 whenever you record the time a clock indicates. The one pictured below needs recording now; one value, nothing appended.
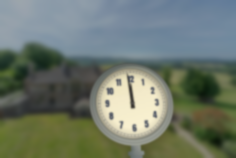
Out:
h=11 m=59
